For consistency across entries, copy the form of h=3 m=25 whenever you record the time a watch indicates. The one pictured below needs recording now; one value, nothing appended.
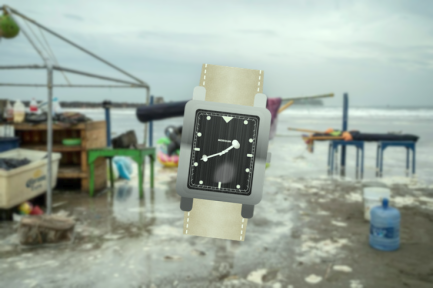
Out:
h=1 m=41
